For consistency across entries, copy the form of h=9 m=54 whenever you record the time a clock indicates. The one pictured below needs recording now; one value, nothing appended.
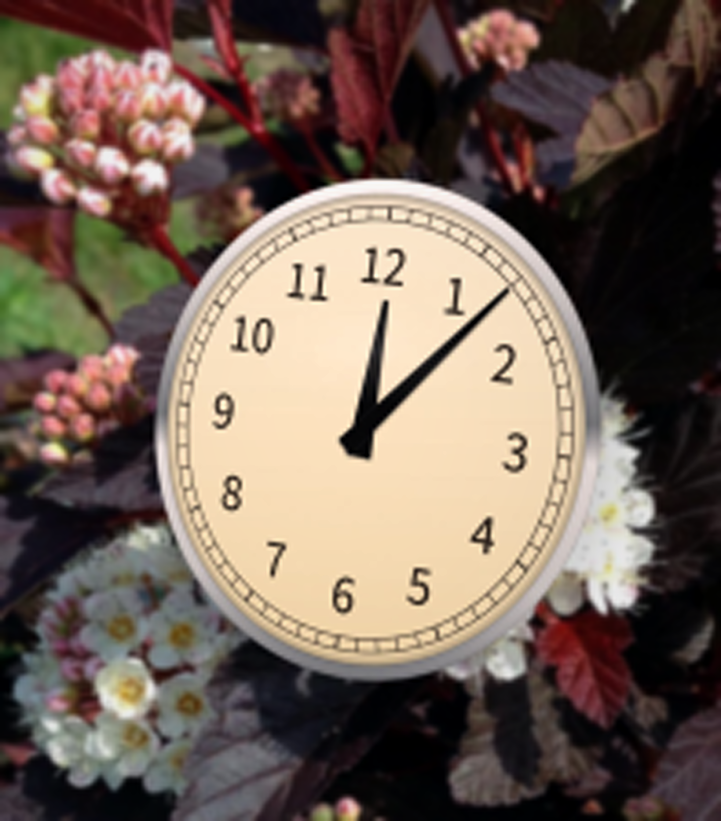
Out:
h=12 m=7
